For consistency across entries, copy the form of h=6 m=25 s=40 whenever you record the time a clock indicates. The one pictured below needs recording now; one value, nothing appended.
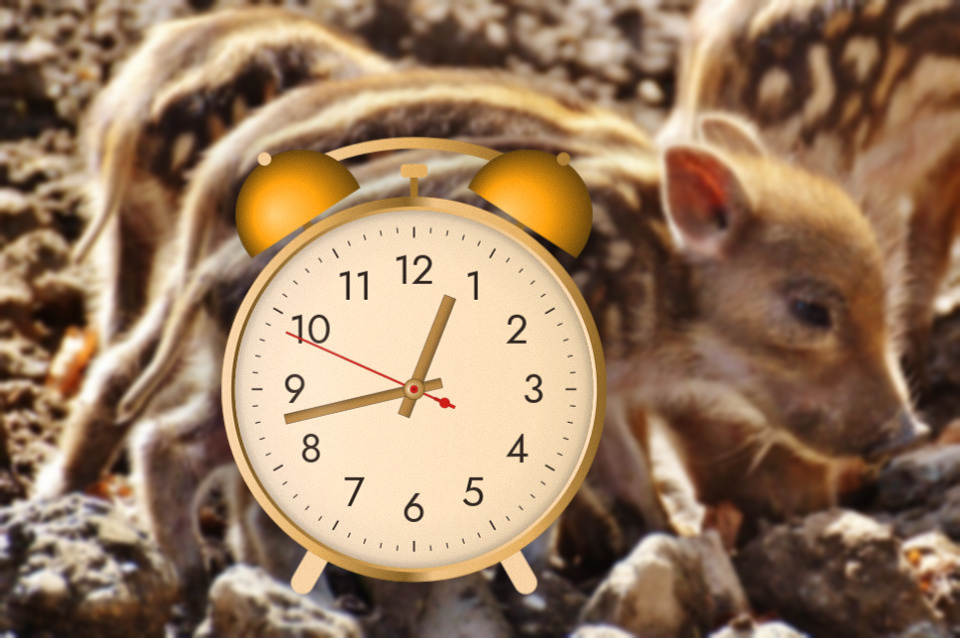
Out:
h=12 m=42 s=49
